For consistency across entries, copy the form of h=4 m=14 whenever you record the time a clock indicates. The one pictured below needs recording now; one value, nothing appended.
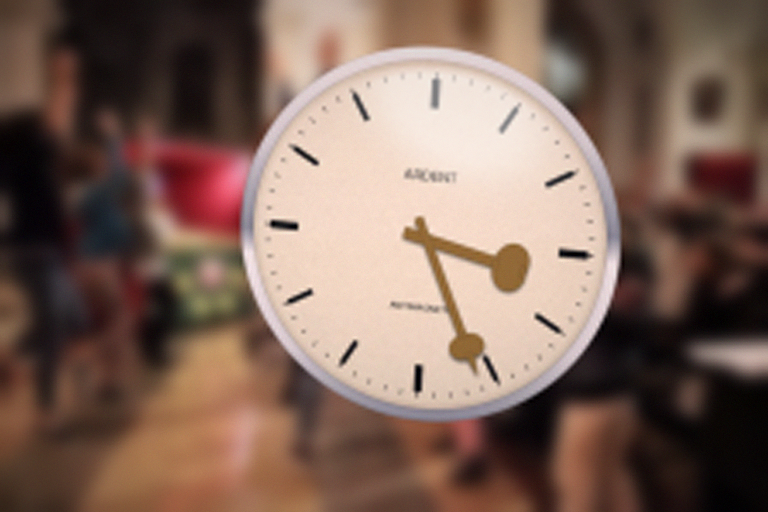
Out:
h=3 m=26
